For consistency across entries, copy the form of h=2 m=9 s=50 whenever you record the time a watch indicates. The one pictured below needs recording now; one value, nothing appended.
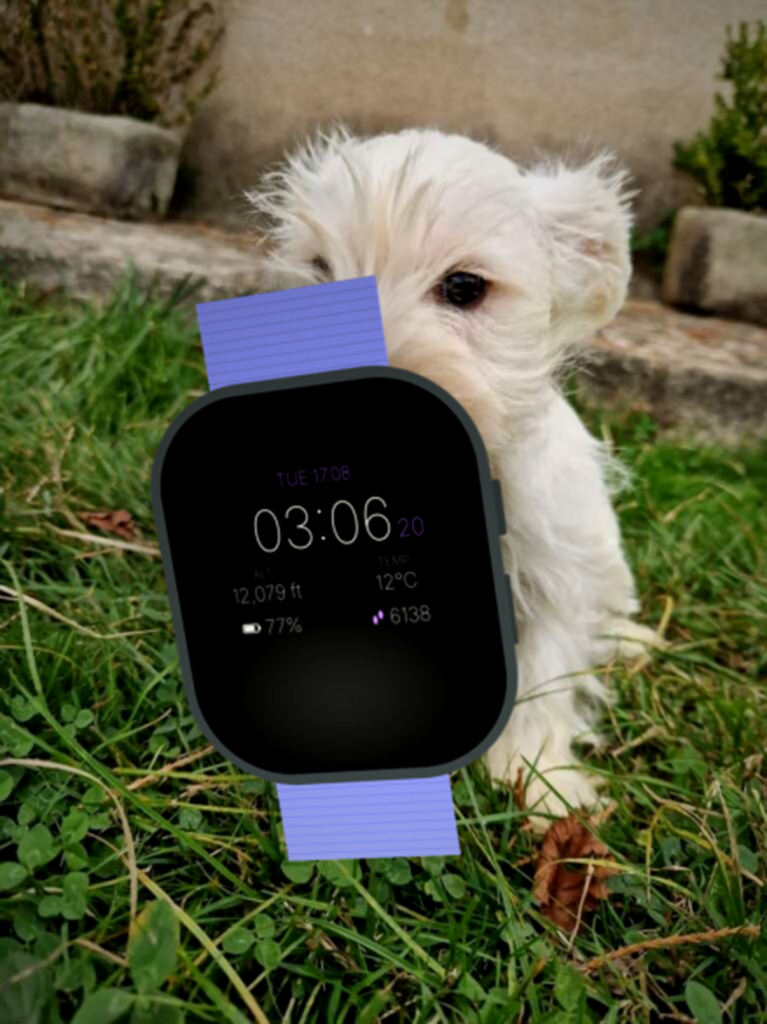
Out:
h=3 m=6 s=20
